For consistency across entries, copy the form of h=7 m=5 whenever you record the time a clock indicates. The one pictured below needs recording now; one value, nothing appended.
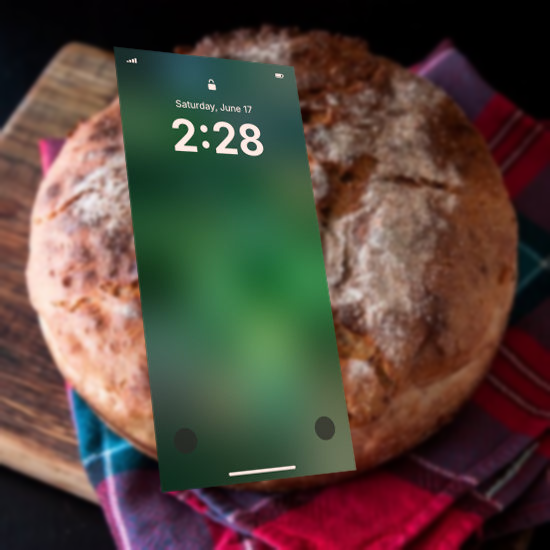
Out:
h=2 m=28
